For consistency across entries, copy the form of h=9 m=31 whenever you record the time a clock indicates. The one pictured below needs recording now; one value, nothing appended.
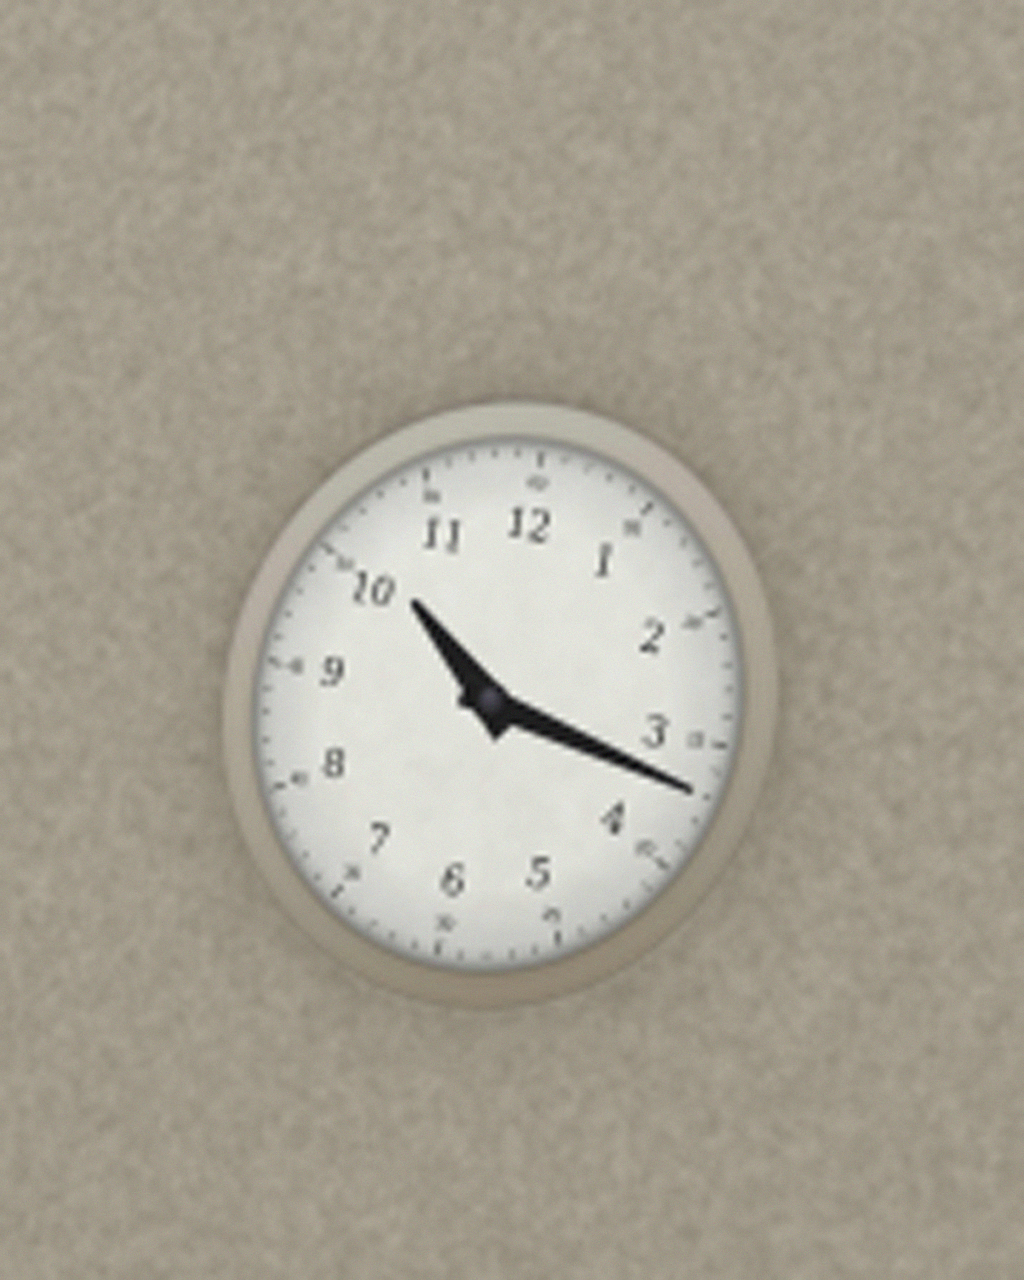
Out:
h=10 m=17
